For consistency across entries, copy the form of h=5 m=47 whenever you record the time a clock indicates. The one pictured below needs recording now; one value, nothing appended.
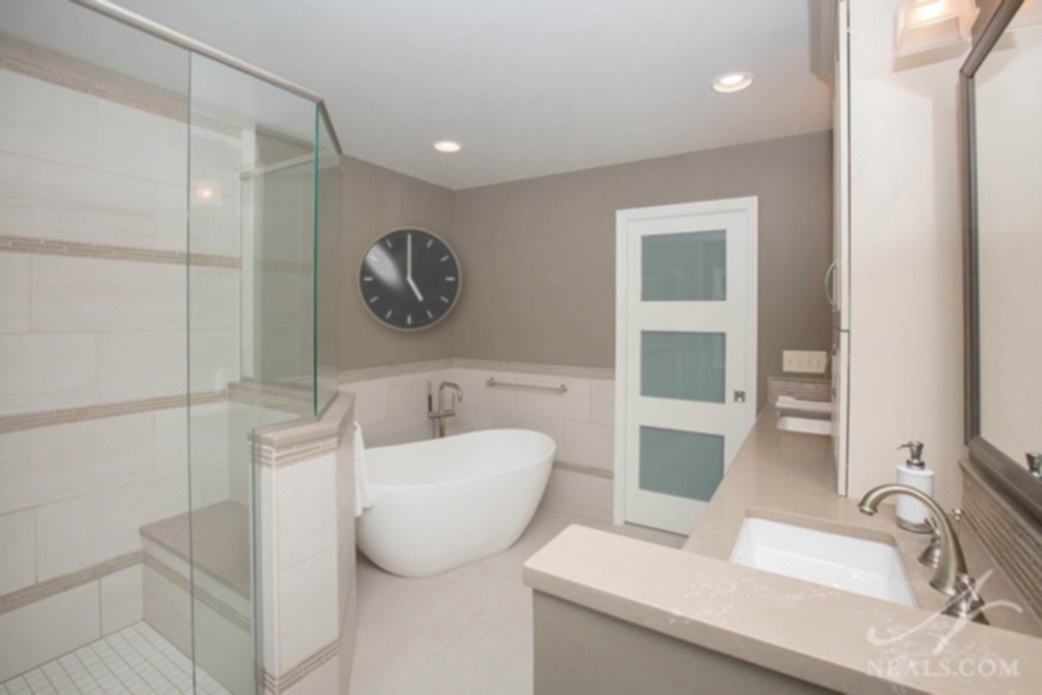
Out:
h=5 m=0
